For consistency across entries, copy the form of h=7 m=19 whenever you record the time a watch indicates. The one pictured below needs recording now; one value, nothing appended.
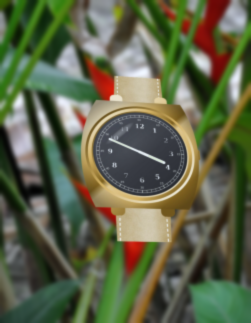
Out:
h=3 m=49
